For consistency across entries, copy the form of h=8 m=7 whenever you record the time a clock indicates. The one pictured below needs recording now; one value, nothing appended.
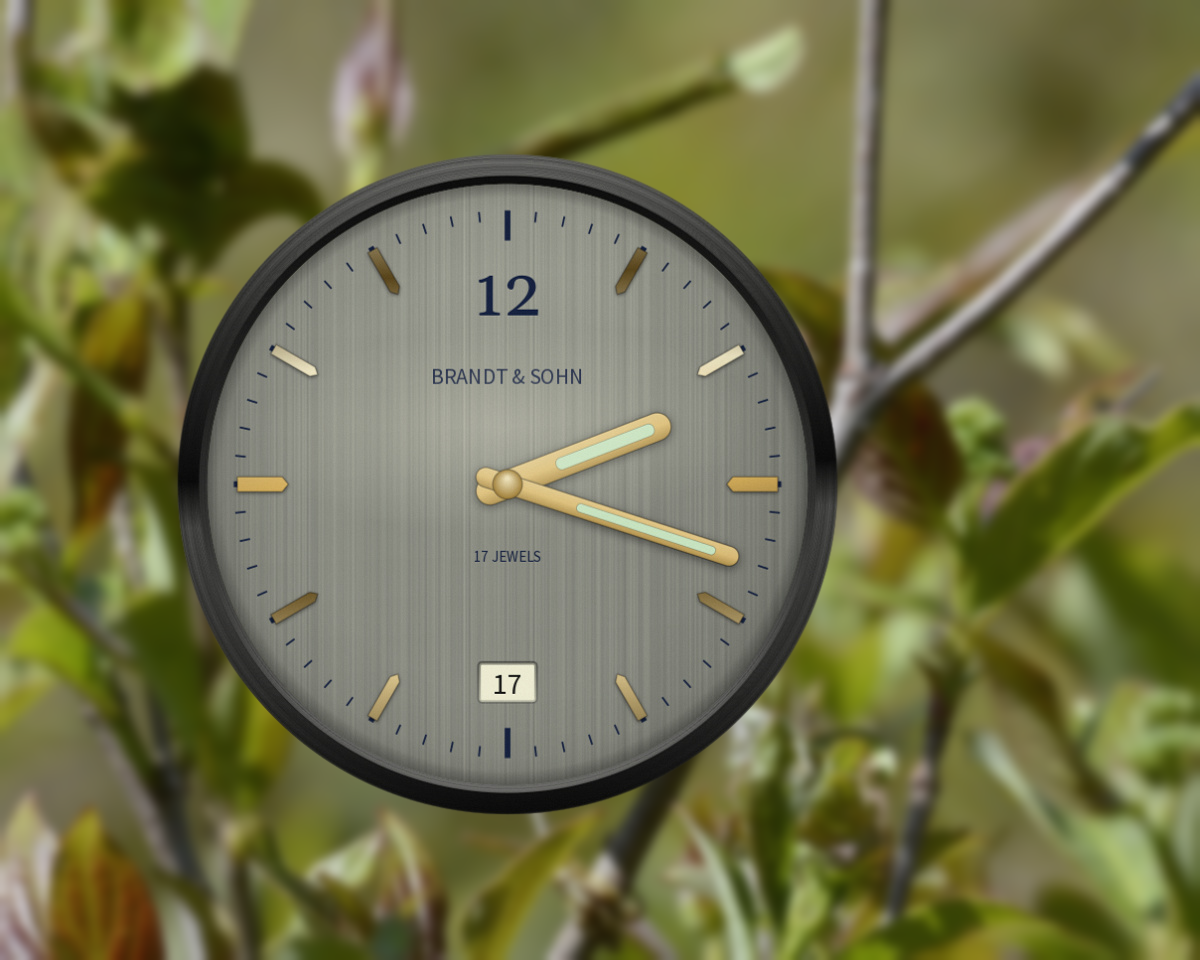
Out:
h=2 m=18
